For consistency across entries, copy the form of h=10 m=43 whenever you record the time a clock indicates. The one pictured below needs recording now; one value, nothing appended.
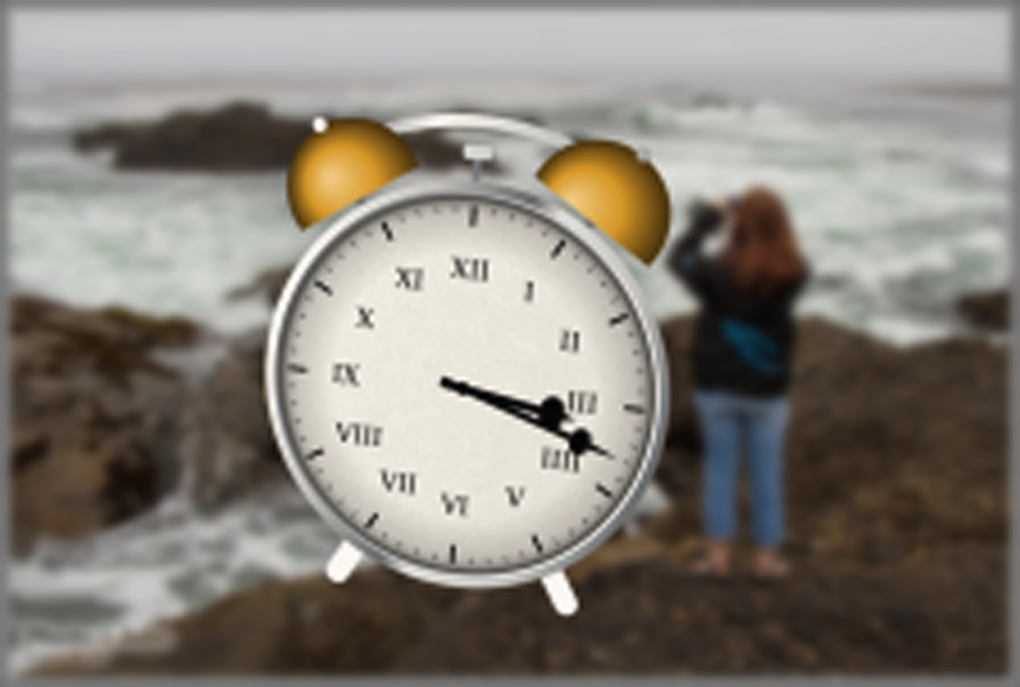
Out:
h=3 m=18
